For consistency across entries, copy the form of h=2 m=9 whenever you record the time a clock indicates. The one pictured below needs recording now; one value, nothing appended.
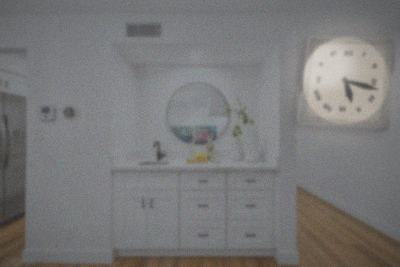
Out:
h=5 m=17
